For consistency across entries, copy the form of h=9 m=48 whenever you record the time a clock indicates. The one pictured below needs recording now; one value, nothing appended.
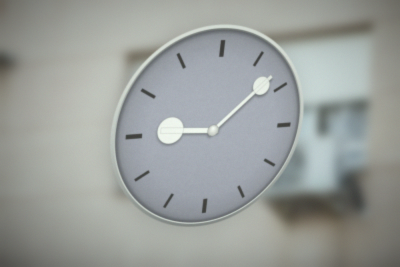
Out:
h=9 m=8
